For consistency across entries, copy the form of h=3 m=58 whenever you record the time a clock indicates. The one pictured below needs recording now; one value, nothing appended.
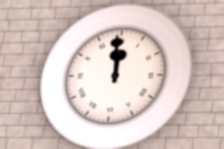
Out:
h=11 m=59
